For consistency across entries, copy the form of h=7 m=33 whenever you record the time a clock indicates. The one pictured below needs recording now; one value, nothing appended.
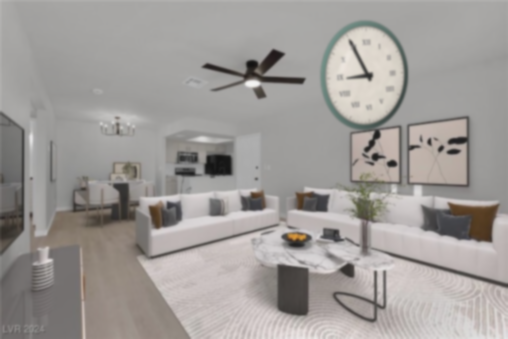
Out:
h=8 m=55
